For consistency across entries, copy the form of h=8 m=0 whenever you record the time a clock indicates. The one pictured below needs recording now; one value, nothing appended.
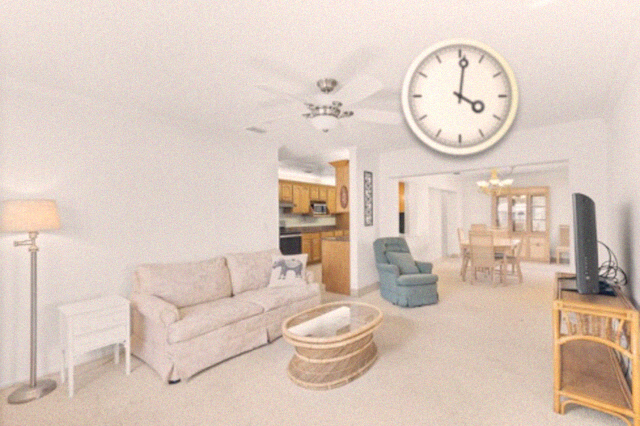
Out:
h=4 m=1
